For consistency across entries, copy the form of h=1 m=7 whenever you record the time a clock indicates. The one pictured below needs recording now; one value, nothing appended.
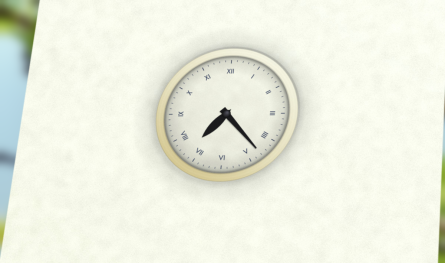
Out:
h=7 m=23
